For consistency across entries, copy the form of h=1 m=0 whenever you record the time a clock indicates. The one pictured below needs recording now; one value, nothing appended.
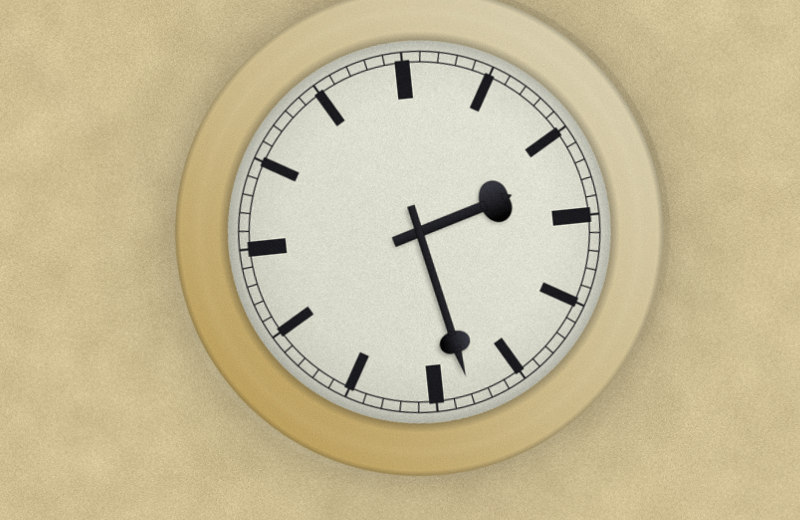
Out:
h=2 m=28
